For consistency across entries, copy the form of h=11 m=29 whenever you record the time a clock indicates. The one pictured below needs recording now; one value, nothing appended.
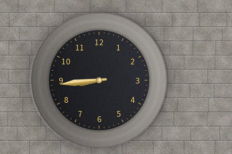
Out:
h=8 m=44
